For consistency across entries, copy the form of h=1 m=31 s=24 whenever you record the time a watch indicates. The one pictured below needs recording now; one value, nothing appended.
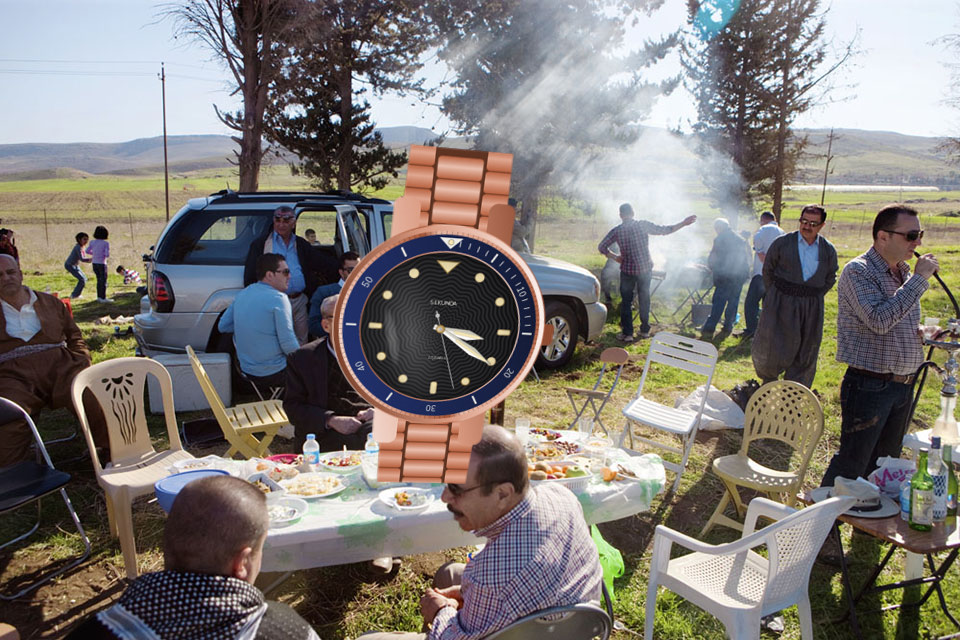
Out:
h=3 m=20 s=27
